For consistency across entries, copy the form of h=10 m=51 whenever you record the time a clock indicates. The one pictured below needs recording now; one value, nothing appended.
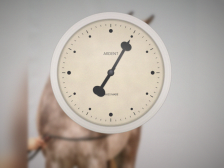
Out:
h=7 m=5
